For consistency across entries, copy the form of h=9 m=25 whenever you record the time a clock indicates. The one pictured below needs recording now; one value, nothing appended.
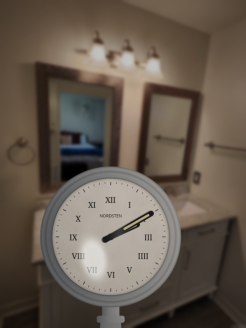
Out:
h=2 m=10
